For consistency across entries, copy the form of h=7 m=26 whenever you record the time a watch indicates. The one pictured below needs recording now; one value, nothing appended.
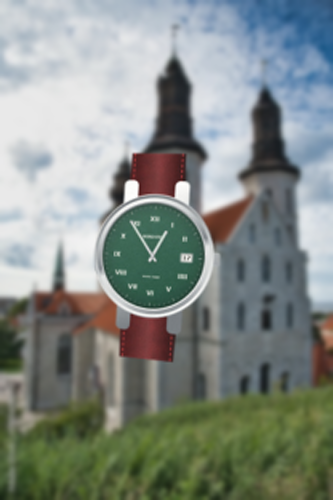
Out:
h=12 m=54
